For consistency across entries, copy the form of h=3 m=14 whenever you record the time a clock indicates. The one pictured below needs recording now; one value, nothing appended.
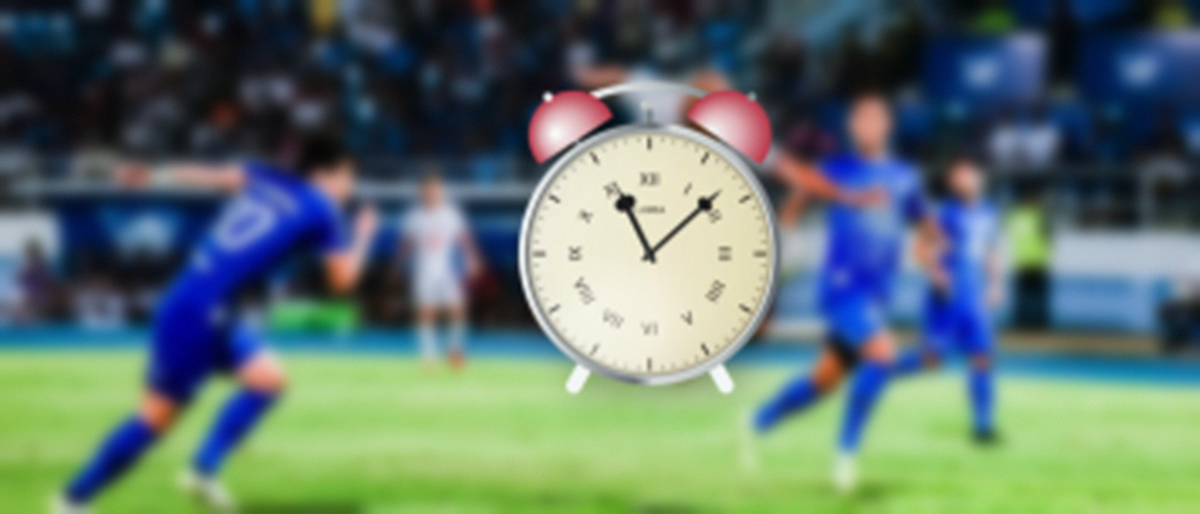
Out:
h=11 m=8
